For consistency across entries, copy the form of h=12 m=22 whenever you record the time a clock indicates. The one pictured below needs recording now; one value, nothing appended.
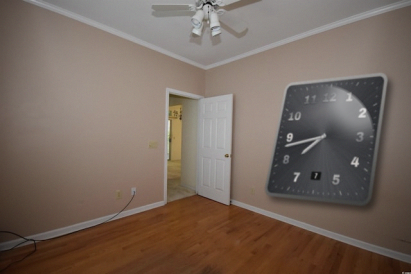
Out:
h=7 m=43
